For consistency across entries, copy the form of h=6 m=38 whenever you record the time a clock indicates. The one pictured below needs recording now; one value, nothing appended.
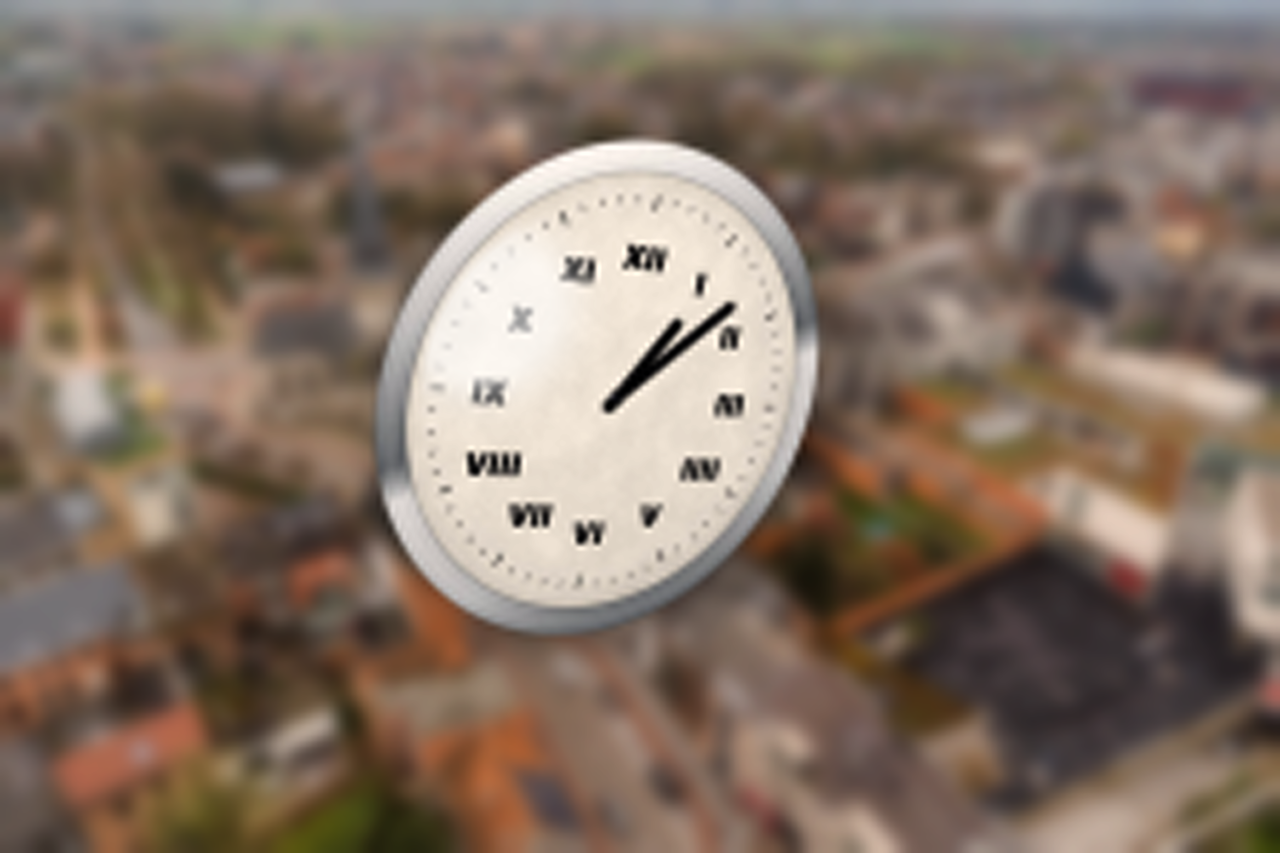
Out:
h=1 m=8
